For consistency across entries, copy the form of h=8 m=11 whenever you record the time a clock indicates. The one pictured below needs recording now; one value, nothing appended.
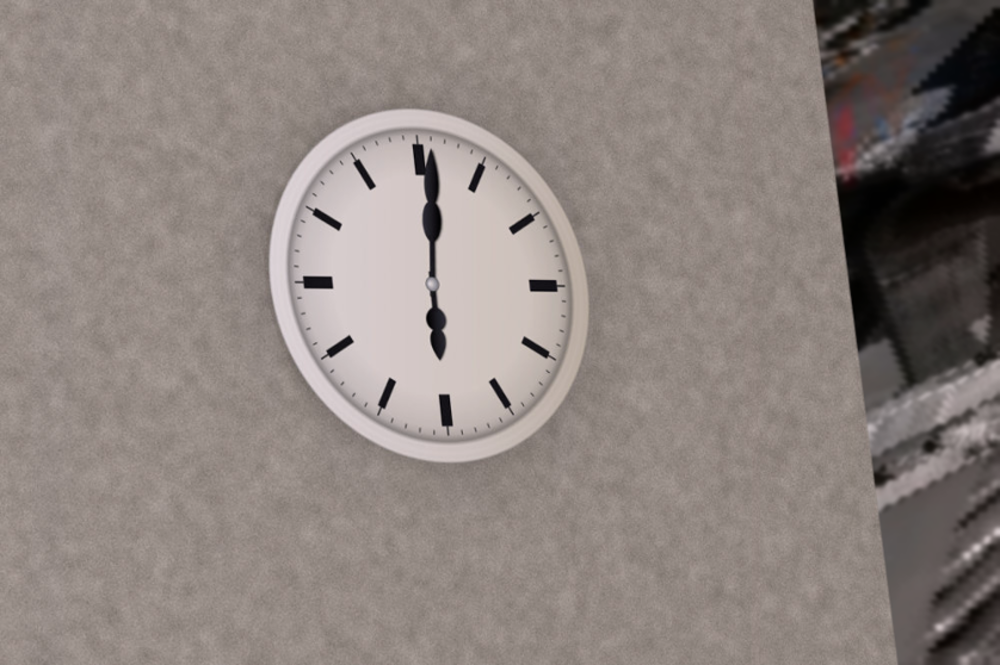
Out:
h=6 m=1
